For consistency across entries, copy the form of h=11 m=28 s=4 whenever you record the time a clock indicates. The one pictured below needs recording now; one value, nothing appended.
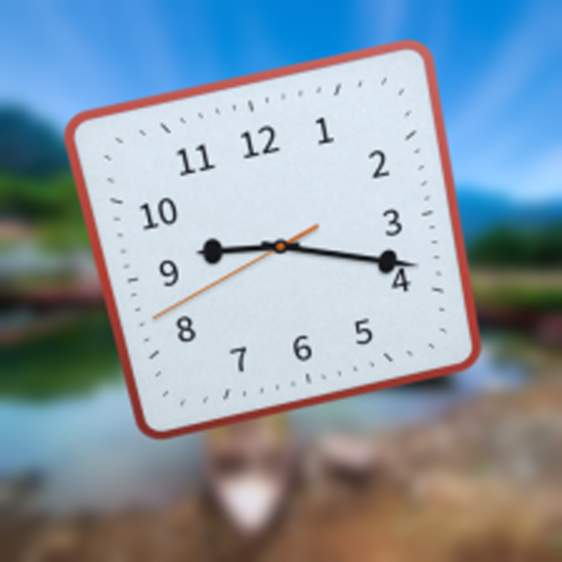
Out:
h=9 m=18 s=42
